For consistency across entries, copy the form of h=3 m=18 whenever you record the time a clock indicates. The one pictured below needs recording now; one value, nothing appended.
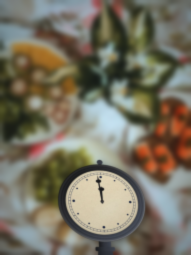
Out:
h=11 m=59
